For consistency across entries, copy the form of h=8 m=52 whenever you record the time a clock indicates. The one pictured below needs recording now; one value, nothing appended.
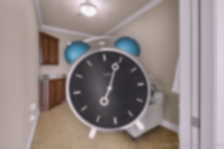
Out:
h=7 m=4
